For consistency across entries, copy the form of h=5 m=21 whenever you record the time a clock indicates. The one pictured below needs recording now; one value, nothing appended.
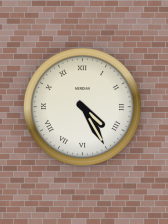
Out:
h=4 m=25
